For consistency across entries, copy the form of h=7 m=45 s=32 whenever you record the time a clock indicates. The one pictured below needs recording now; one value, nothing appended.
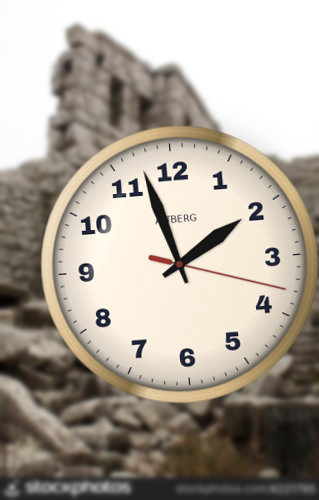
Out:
h=1 m=57 s=18
